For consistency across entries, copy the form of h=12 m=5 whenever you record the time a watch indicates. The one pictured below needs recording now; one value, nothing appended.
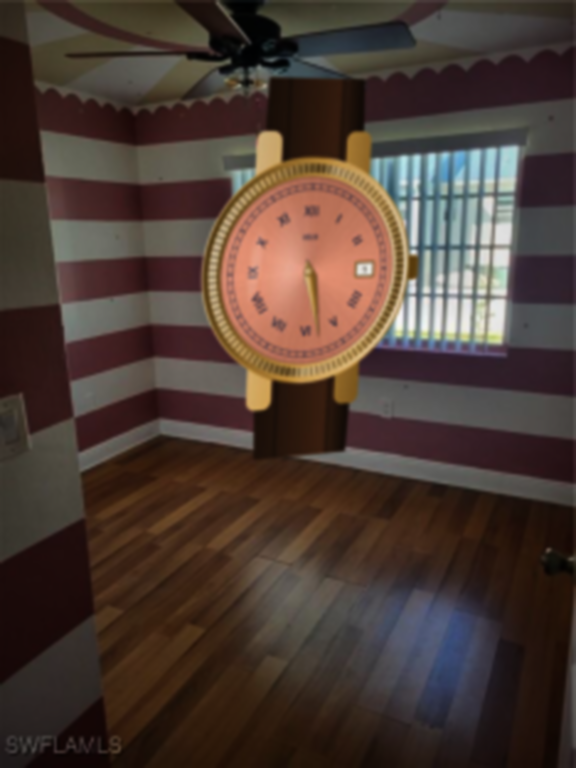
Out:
h=5 m=28
